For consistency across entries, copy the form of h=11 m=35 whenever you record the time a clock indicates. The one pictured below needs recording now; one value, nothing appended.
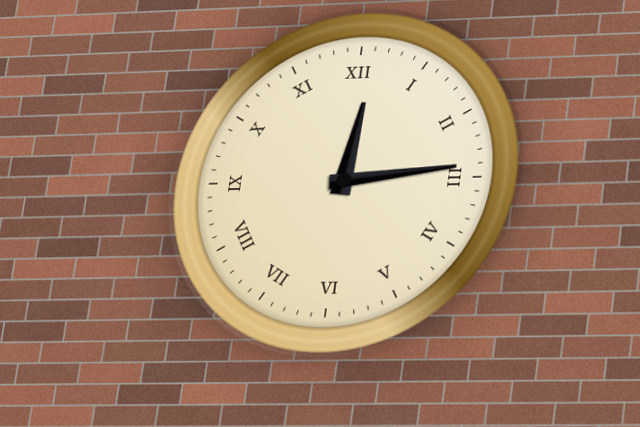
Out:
h=12 m=14
